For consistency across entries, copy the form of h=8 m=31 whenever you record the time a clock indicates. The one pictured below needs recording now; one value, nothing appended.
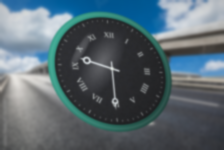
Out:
h=9 m=30
